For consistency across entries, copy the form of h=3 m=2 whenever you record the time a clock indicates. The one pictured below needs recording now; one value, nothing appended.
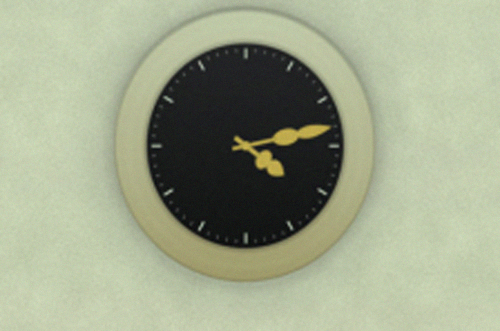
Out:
h=4 m=13
